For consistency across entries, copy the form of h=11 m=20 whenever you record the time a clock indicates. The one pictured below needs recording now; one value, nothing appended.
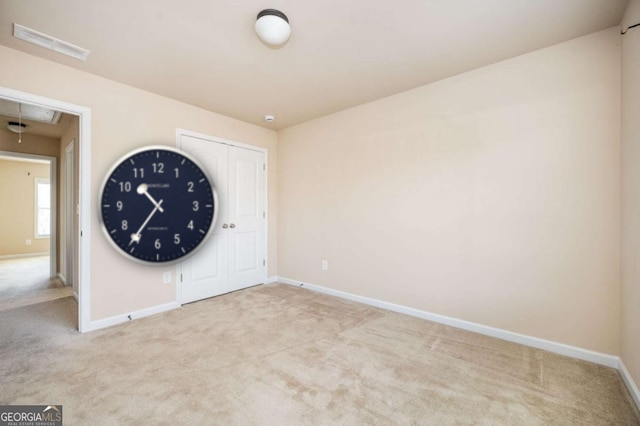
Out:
h=10 m=36
